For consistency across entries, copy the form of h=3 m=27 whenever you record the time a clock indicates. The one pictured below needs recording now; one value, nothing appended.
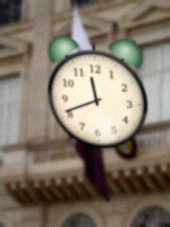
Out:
h=11 m=41
